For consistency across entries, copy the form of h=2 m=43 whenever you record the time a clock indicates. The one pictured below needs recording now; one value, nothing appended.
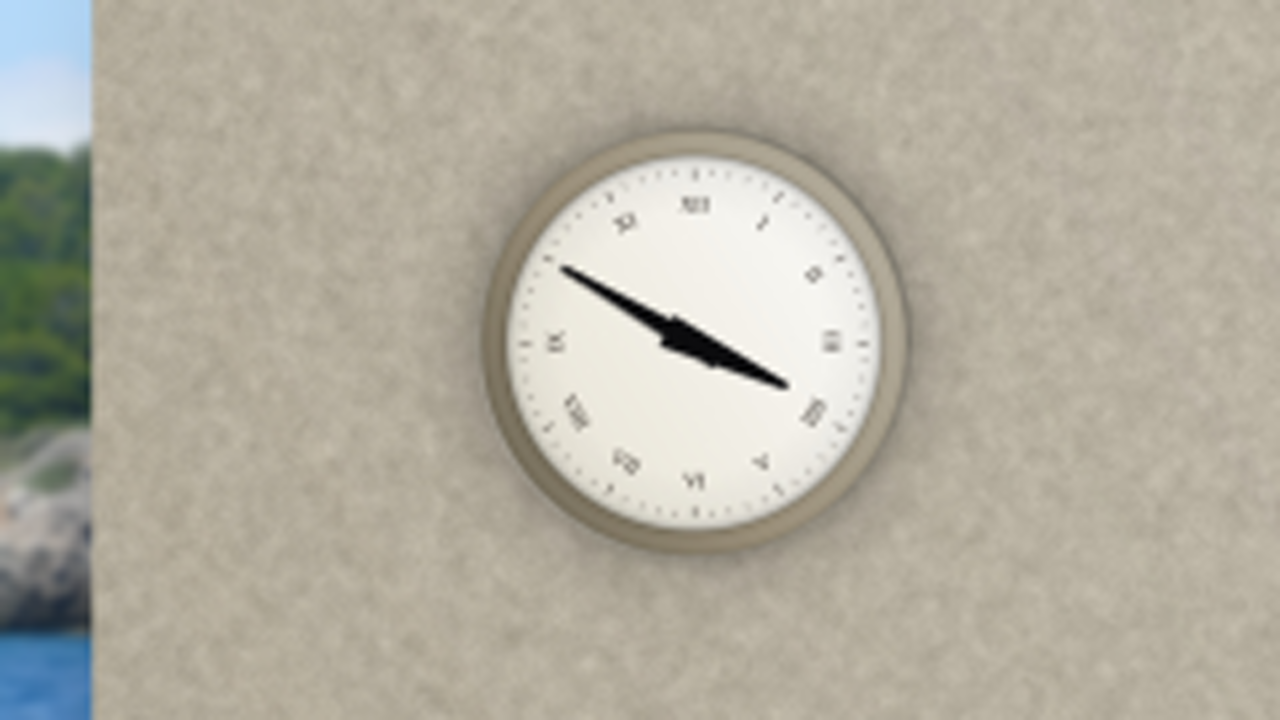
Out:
h=3 m=50
